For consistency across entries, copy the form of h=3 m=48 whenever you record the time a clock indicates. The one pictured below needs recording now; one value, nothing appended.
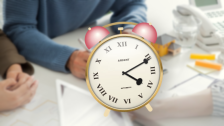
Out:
h=4 m=11
